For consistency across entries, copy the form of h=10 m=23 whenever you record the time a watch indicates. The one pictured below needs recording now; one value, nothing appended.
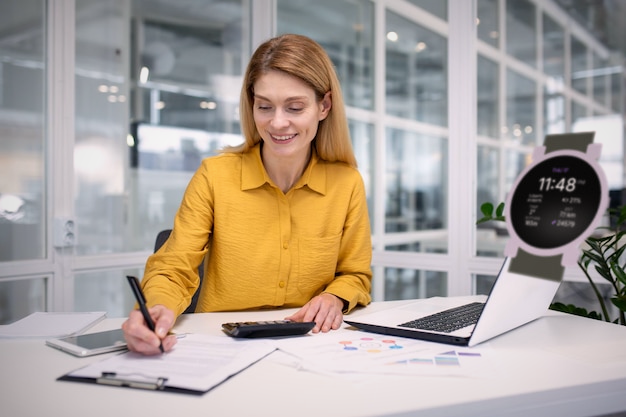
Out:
h=11 m=48
